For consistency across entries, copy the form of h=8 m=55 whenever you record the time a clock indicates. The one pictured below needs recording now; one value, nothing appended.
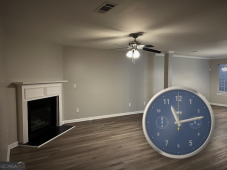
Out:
h=11 m=13
